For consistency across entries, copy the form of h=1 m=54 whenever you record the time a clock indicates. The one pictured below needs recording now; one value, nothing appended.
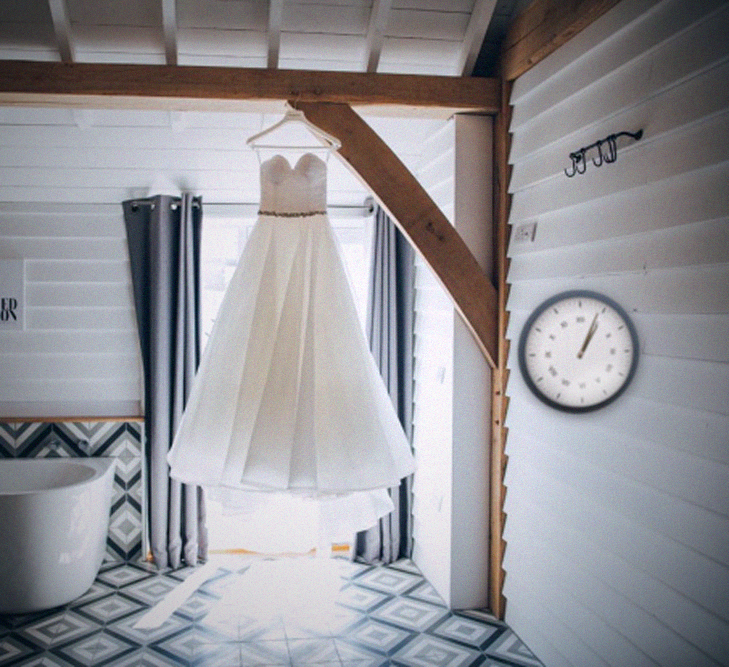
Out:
h=1 m=4
